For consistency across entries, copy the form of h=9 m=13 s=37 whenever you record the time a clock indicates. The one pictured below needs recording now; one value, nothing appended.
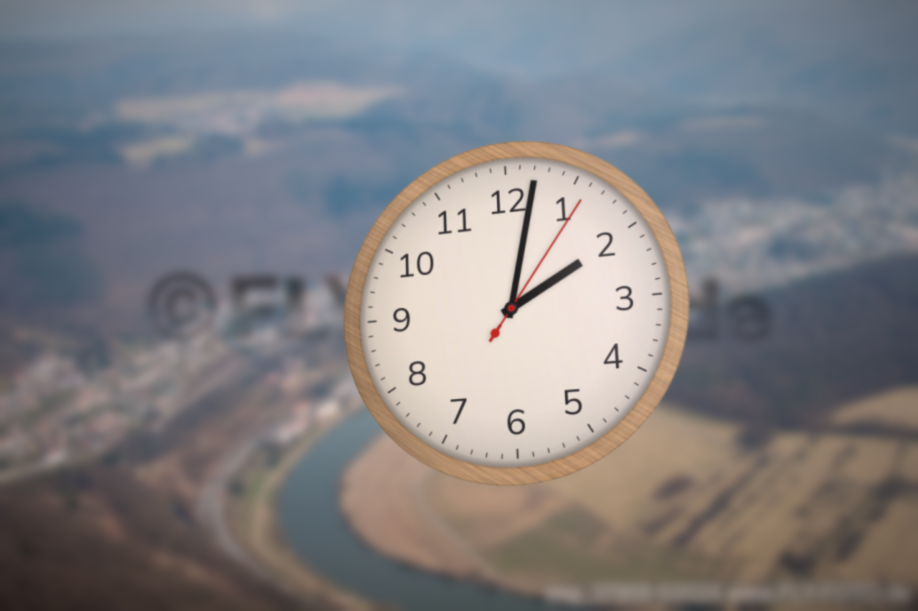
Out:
h=2 m=2 s=6
